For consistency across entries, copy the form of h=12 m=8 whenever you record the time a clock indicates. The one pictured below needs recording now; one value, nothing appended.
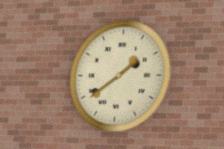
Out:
h=1 m=39
